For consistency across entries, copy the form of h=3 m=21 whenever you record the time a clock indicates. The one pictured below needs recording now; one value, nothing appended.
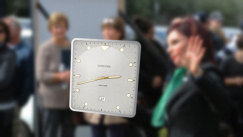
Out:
h=2 m=42
